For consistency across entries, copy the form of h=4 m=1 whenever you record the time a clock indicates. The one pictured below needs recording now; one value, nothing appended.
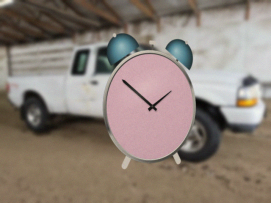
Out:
h=1 m=51
